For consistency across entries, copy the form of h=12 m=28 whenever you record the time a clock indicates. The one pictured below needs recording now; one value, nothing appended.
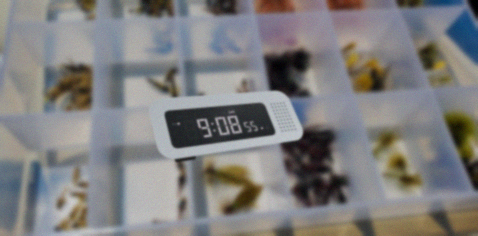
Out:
h=9 m=8
